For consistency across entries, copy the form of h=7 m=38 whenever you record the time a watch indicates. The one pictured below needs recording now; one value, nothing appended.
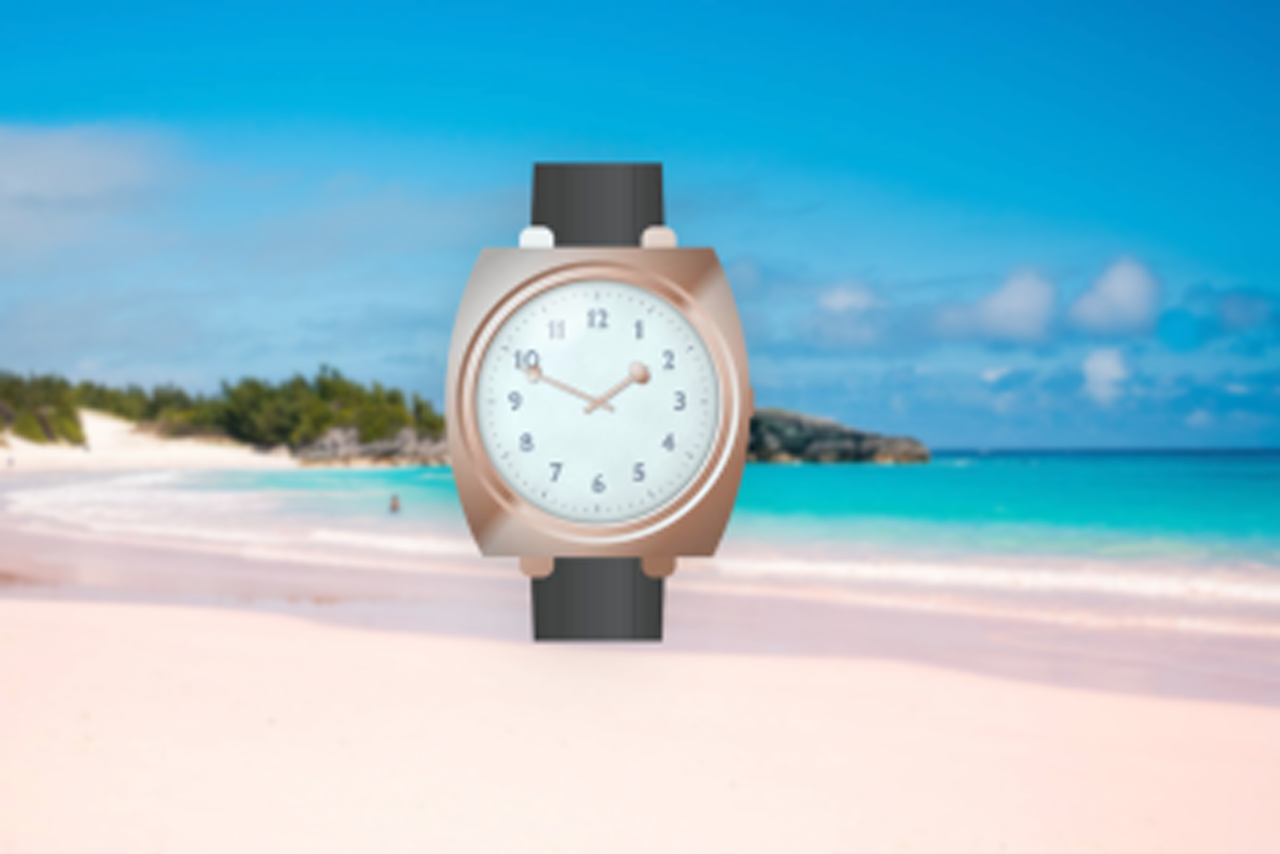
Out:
h=1 m=49
